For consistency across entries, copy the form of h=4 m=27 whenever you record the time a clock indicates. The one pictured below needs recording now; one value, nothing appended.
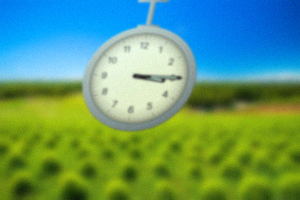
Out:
h=3 m=15
